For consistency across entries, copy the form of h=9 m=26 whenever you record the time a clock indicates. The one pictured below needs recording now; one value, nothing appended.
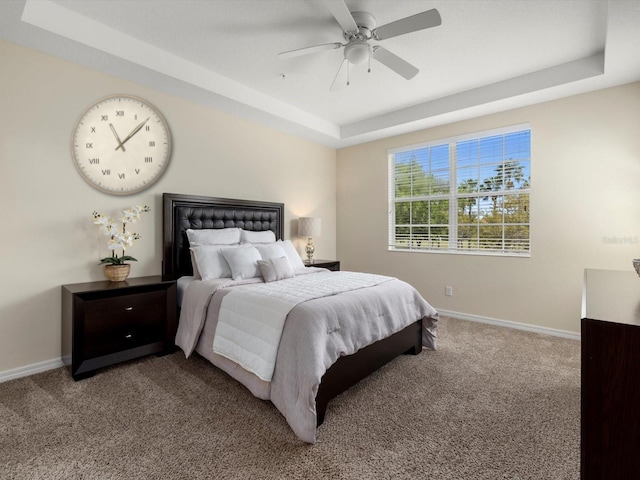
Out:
h=11 m=8
